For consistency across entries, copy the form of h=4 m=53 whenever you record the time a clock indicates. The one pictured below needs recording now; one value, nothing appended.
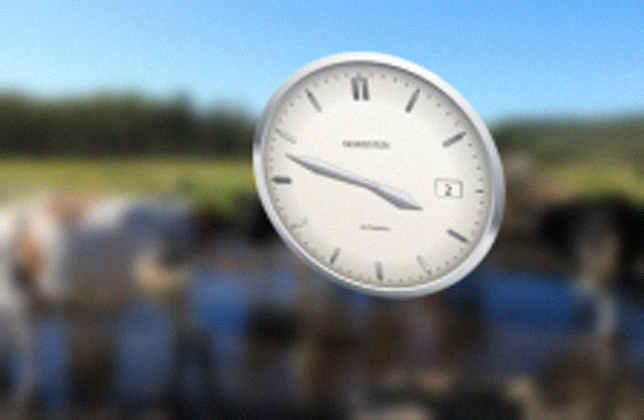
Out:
h=3 m=48
